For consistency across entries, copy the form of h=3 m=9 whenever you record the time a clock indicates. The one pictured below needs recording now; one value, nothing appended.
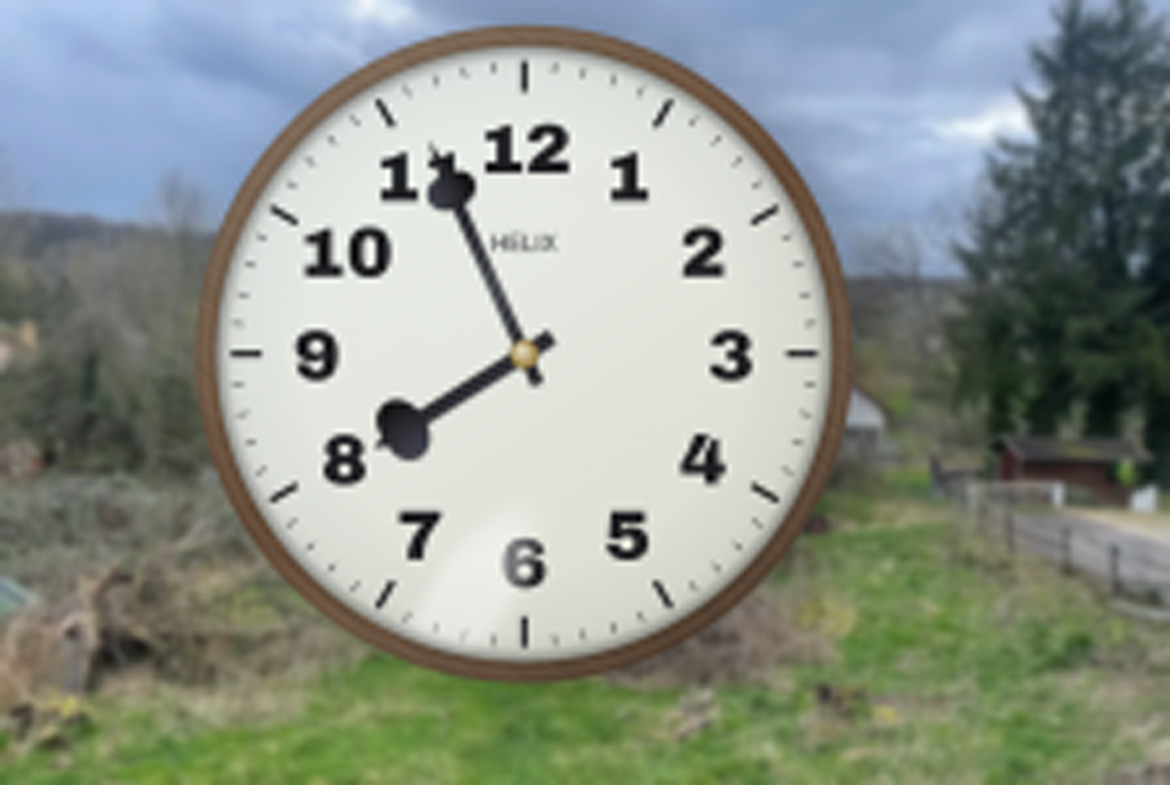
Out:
h=7 m=56
